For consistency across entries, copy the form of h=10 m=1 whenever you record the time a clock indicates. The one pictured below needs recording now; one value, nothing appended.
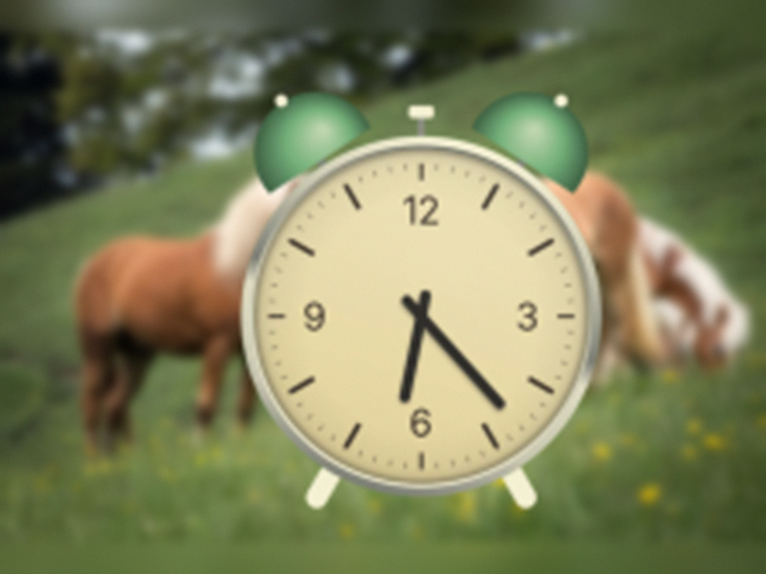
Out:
h=6 m=23
